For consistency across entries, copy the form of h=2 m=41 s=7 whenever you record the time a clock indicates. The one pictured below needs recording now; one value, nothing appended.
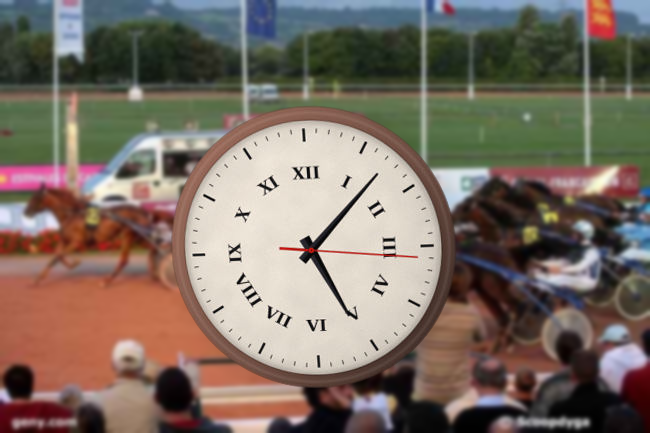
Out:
h=5 m=7 s=16
